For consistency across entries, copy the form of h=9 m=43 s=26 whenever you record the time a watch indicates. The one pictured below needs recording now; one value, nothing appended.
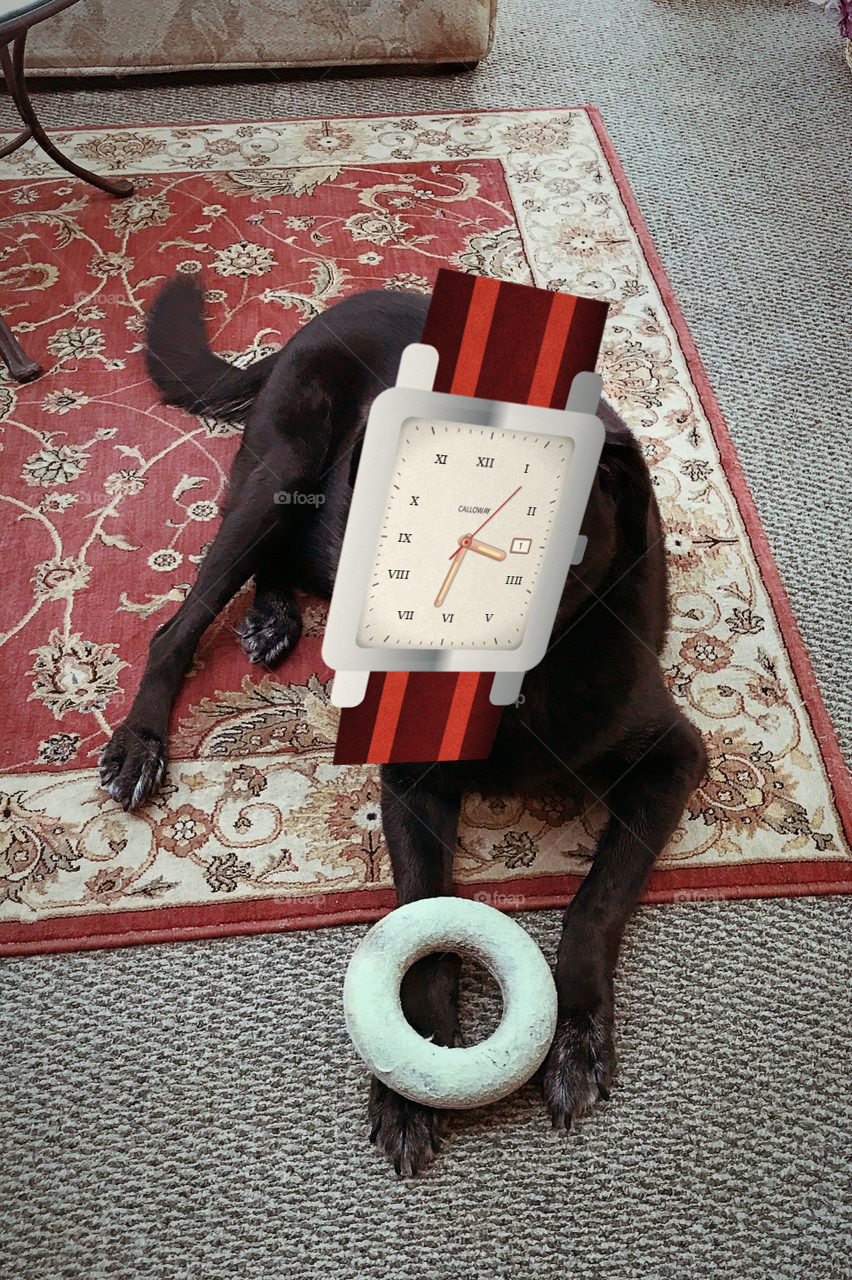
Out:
h=3 m=32 s=6
